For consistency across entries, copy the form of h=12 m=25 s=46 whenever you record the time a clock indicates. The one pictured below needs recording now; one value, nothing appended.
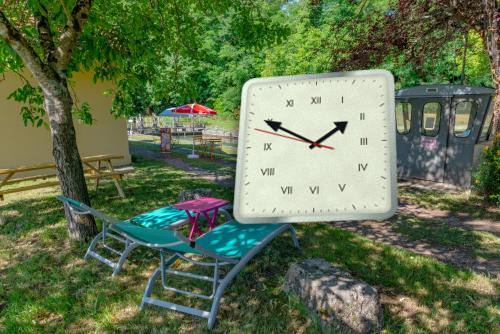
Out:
h=1 m=49 s=48
